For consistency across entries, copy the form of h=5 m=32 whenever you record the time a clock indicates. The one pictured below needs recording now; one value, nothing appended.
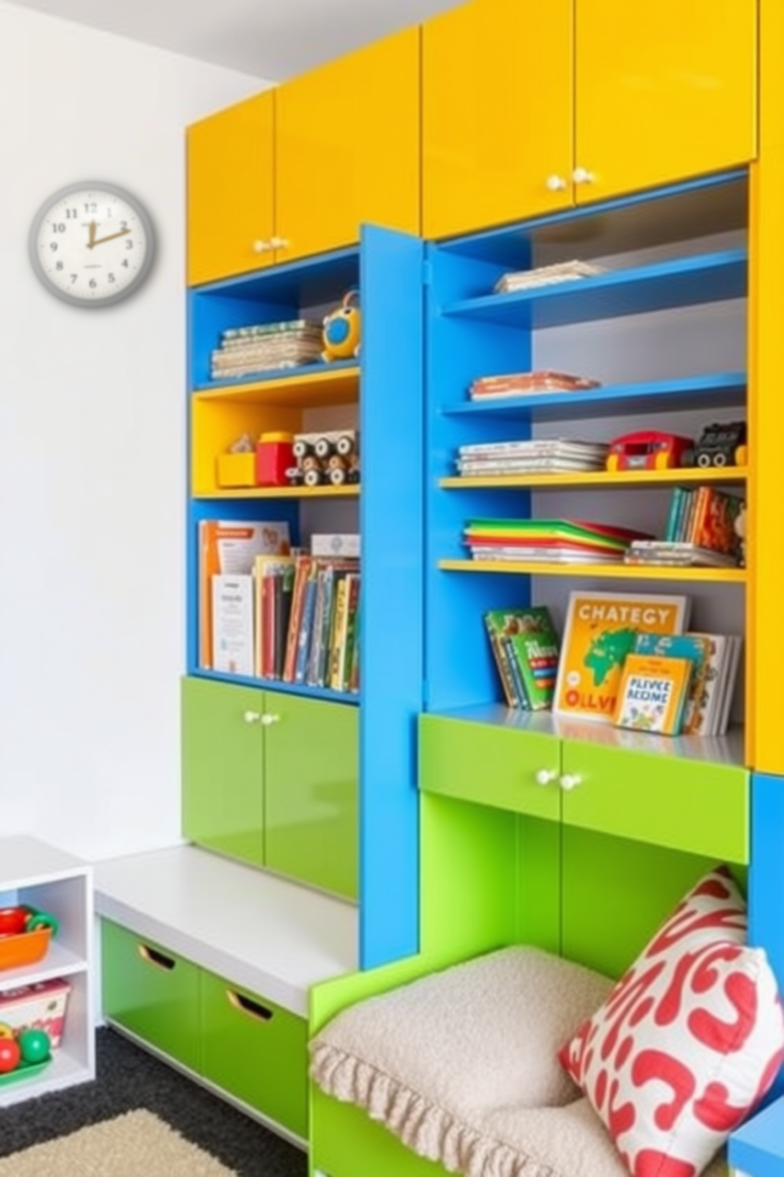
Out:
h=12 m=12
